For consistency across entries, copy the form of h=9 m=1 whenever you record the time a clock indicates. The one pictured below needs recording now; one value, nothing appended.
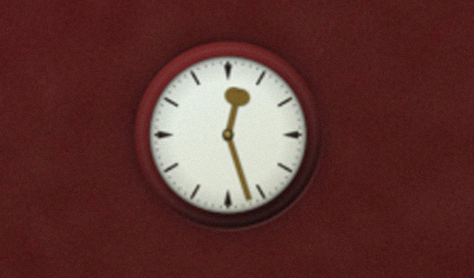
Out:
h=12 m=27
